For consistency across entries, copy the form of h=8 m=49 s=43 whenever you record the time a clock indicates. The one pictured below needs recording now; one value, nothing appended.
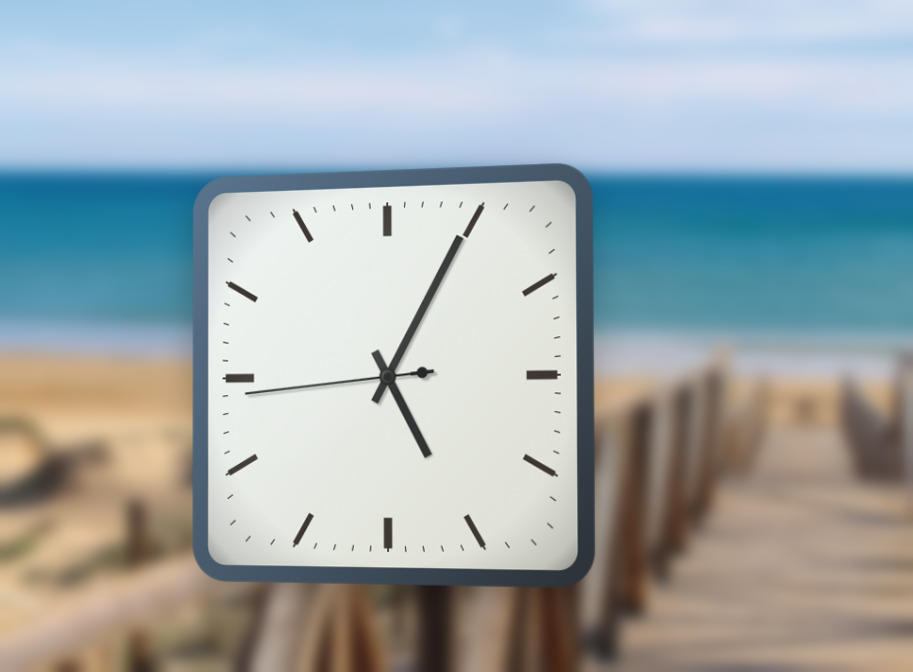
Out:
h=5 m=4 s=44
